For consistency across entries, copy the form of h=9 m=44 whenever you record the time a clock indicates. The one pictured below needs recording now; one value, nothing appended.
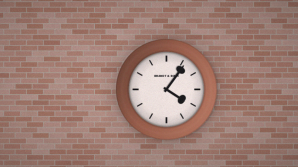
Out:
h=4 m=6
